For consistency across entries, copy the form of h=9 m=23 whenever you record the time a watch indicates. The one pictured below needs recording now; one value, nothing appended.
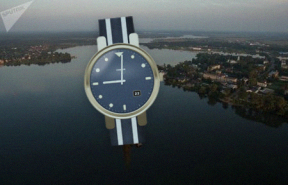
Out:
h=9 m=1
